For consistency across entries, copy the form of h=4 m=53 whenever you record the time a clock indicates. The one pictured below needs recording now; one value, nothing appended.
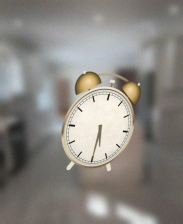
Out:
h=5 m=30
